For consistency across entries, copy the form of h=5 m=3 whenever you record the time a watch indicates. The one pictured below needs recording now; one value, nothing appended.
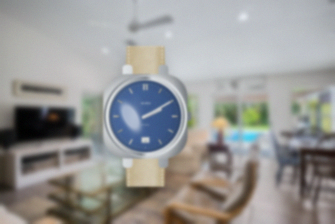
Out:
h=2 m=10
